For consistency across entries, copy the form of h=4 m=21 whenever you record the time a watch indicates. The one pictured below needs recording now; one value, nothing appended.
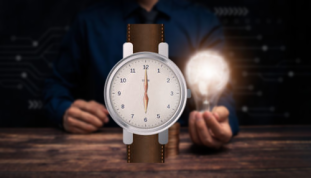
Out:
h=6 m=0
